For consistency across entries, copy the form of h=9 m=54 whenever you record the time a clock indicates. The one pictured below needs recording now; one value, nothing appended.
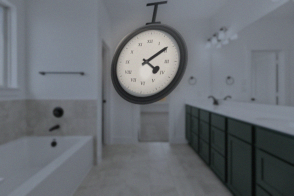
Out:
h=4 m=9
